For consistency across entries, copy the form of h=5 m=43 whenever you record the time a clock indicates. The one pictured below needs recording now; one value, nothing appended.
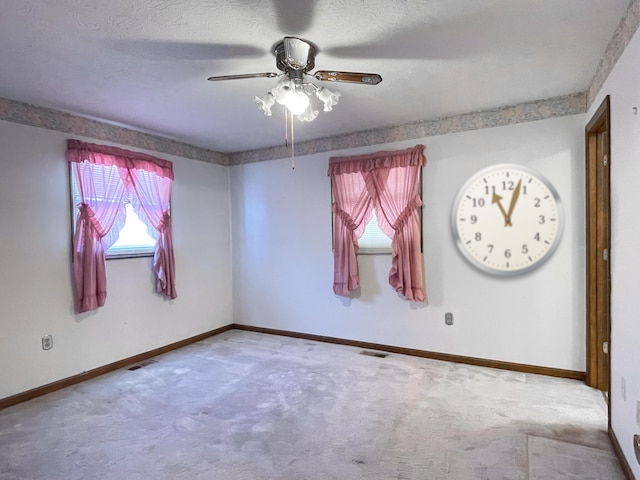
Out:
h=11 m=3
